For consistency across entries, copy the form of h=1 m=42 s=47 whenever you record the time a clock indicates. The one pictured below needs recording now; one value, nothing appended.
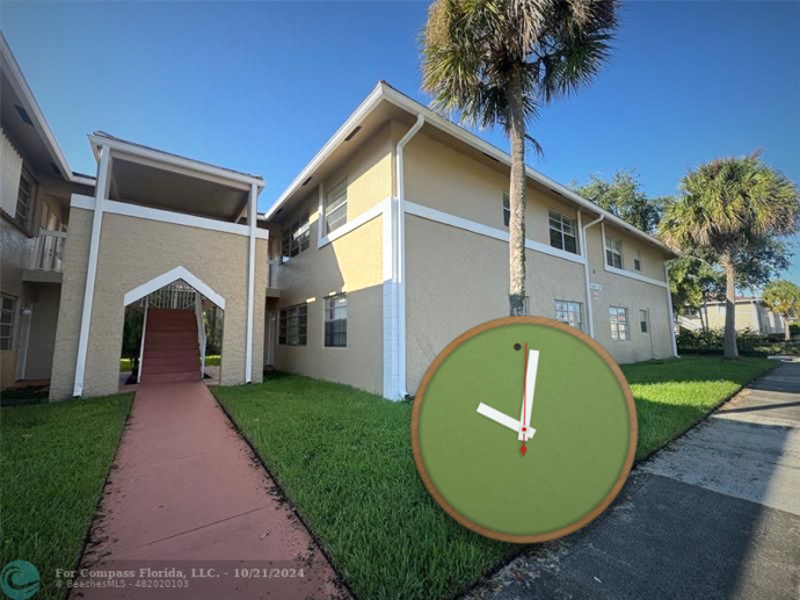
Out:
h=10 m=2 s=1
